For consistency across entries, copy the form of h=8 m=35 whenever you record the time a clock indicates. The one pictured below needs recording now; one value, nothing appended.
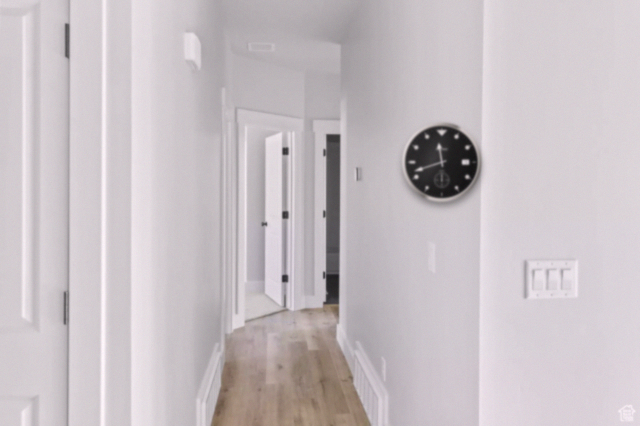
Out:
h=11 m=42
